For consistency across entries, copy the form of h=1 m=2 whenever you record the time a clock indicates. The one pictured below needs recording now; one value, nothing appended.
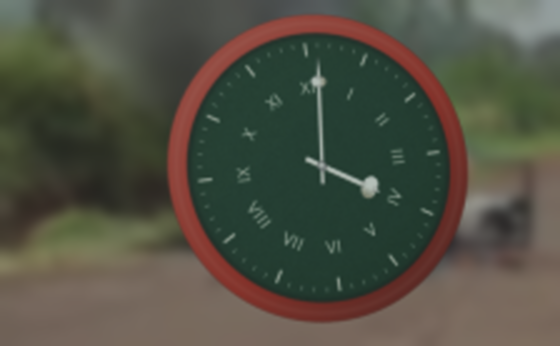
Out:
h=4 m=1
